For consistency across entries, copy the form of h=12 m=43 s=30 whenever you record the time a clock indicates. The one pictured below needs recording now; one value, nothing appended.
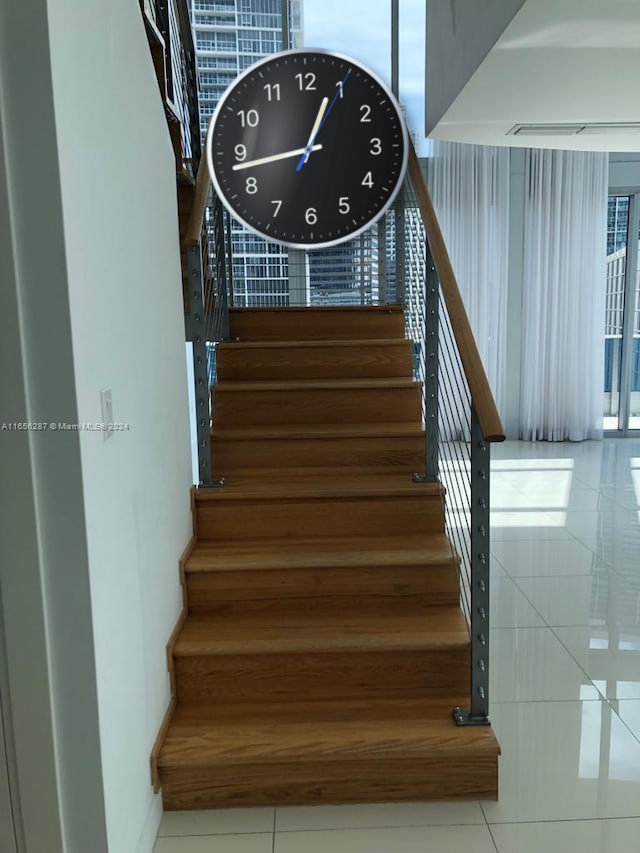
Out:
h=12 m=43 s=5
